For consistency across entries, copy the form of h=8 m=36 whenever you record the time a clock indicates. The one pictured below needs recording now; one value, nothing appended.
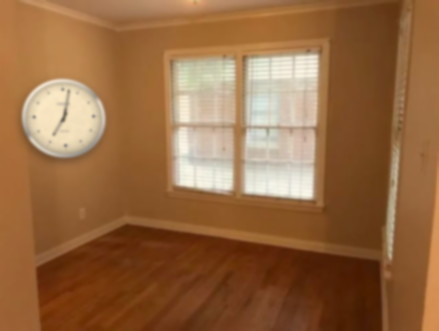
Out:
h=7 m=2
